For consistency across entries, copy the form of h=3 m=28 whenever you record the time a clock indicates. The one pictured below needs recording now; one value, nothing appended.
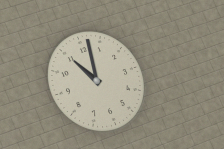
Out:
h=11 m=2
